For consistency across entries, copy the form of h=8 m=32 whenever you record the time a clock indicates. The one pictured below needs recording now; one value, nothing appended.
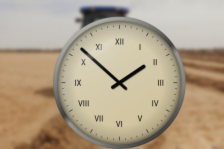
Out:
h=1 m=52
